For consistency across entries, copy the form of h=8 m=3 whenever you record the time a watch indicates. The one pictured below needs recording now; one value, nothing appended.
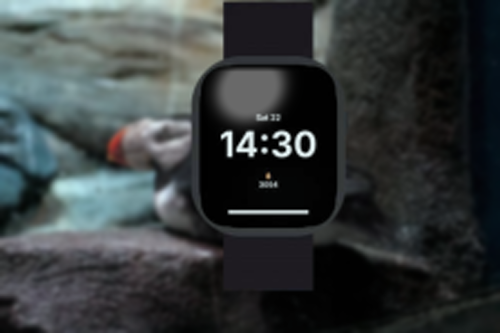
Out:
h=14 m=30
